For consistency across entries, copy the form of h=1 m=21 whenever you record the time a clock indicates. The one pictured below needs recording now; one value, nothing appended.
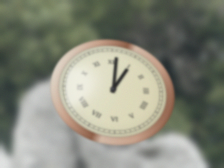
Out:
h=1 m=1
